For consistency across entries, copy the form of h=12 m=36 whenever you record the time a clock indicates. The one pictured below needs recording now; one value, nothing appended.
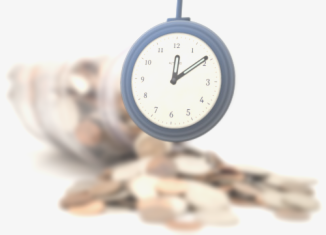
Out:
h=12 m=9
